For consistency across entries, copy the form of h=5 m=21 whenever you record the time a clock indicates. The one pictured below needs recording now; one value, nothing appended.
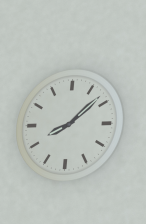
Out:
h=8 m=8
